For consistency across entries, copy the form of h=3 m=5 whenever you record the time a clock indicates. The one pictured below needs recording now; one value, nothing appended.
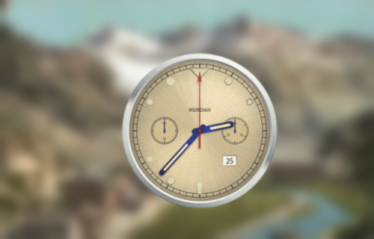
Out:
h=2 m=37
